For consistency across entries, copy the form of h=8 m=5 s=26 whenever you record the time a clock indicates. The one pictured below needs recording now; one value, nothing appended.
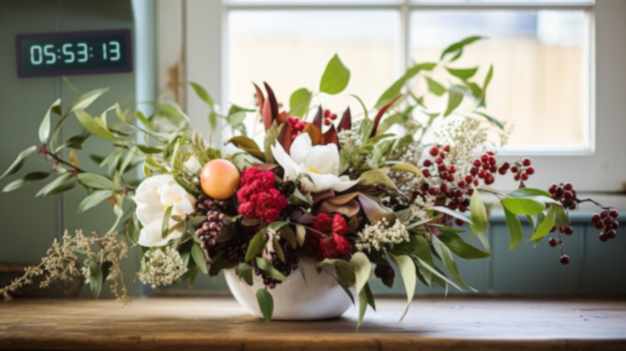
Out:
h=5 m=53 s=13
